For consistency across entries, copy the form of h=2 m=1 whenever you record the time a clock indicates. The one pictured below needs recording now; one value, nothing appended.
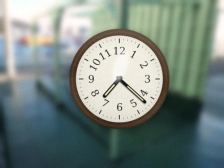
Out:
h=7 m=22
